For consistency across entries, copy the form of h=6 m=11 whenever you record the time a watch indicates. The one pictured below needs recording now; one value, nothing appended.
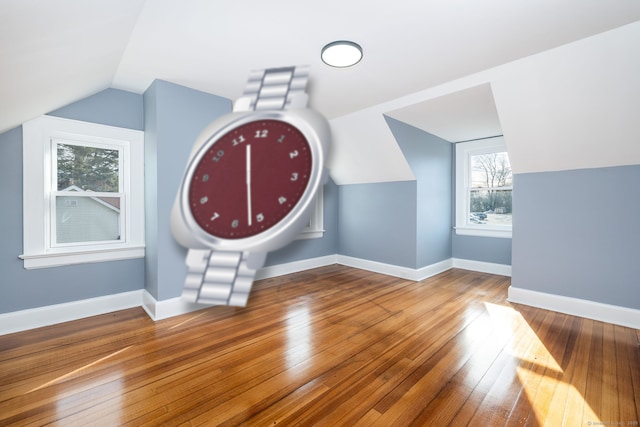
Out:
h=11 m=27
